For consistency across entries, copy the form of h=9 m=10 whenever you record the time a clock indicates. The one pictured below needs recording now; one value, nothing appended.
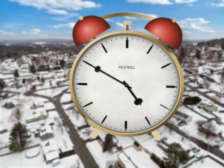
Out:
h=4 m=50
